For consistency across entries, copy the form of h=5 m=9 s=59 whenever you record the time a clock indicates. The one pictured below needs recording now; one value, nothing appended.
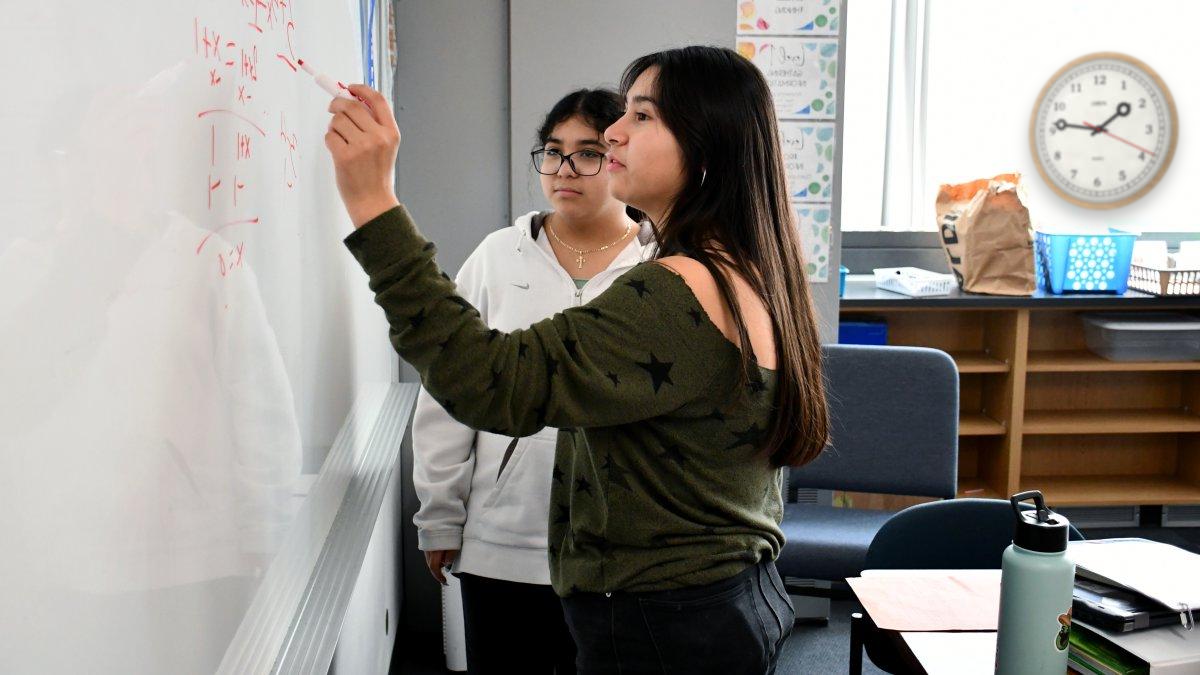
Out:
h=1 m=46 s=19
